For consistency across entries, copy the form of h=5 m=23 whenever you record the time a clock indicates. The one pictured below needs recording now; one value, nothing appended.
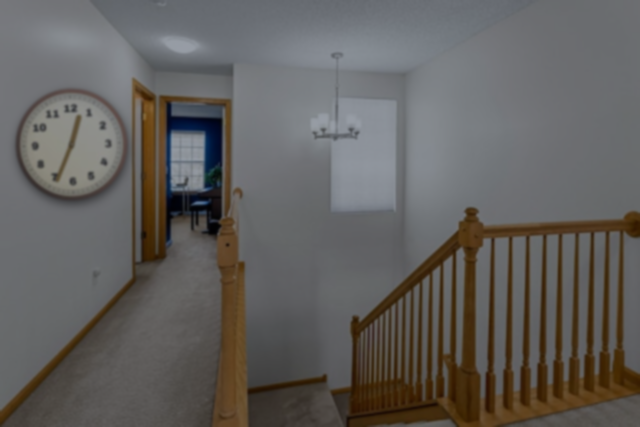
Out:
h=12 m=34
